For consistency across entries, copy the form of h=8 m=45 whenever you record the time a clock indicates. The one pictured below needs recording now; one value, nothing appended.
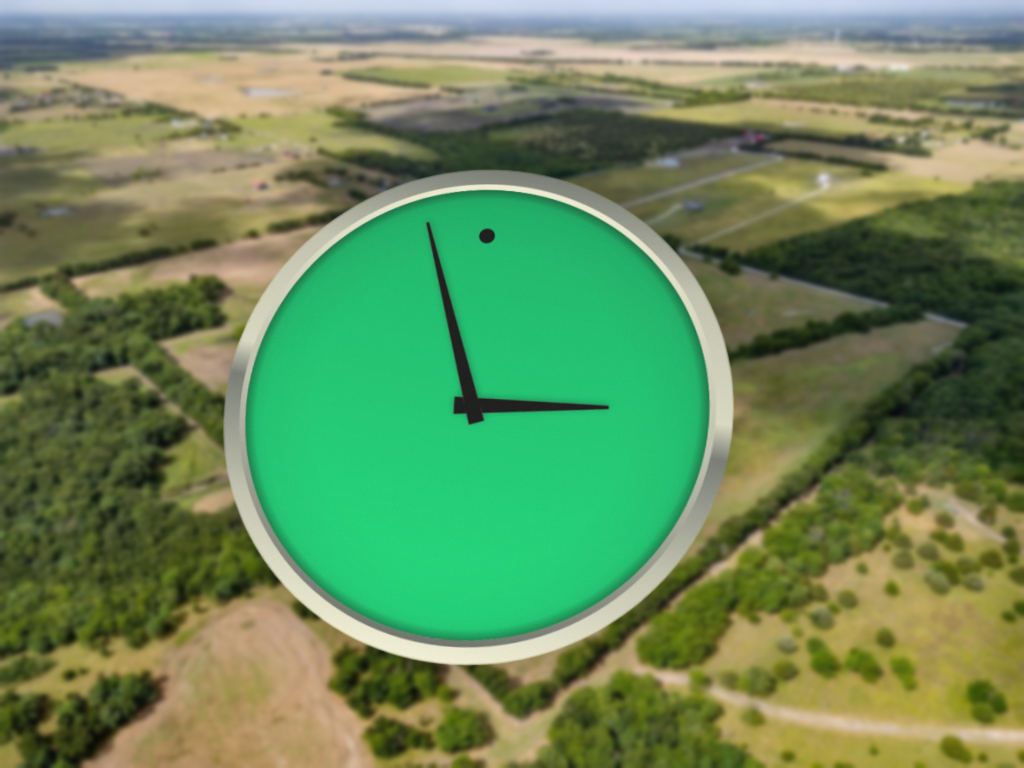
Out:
h=2 m=57
